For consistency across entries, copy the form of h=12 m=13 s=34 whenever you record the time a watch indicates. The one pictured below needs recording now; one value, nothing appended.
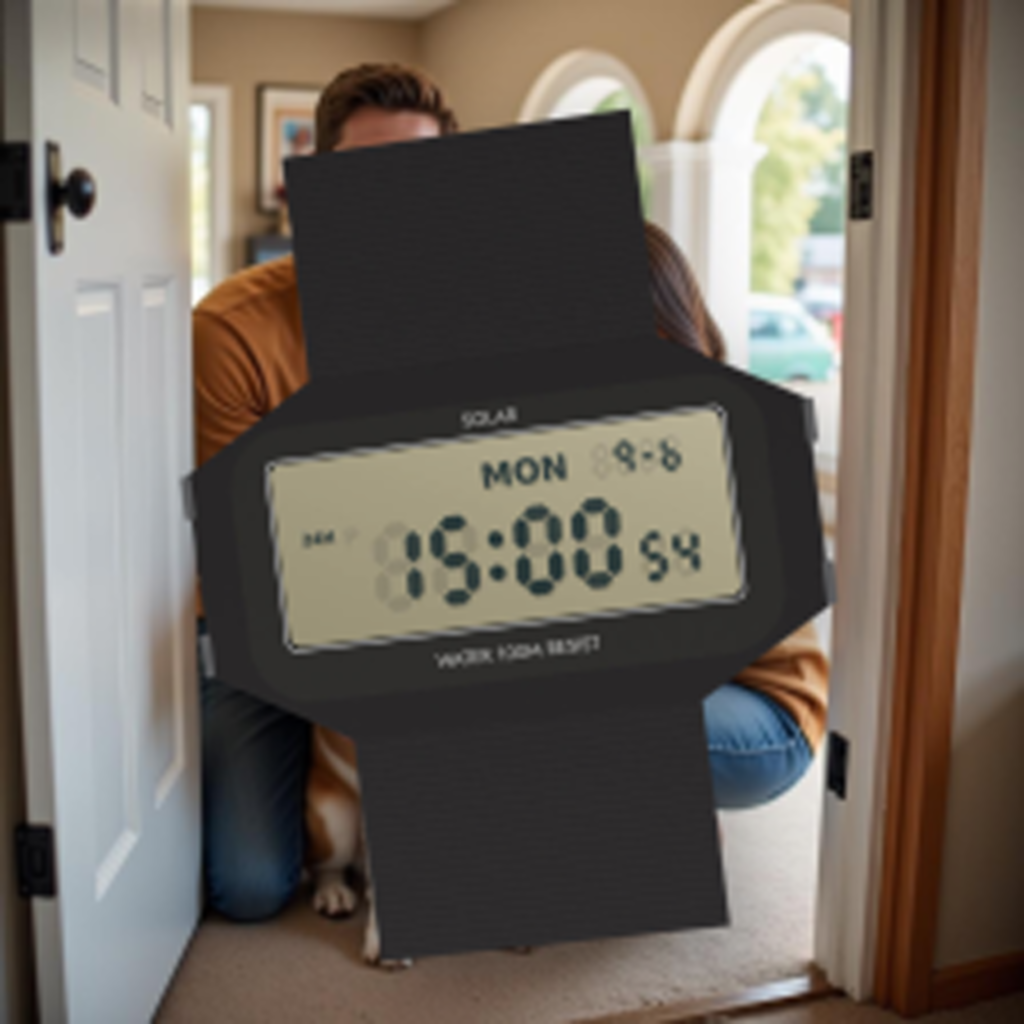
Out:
h=15 m=0 s=54
